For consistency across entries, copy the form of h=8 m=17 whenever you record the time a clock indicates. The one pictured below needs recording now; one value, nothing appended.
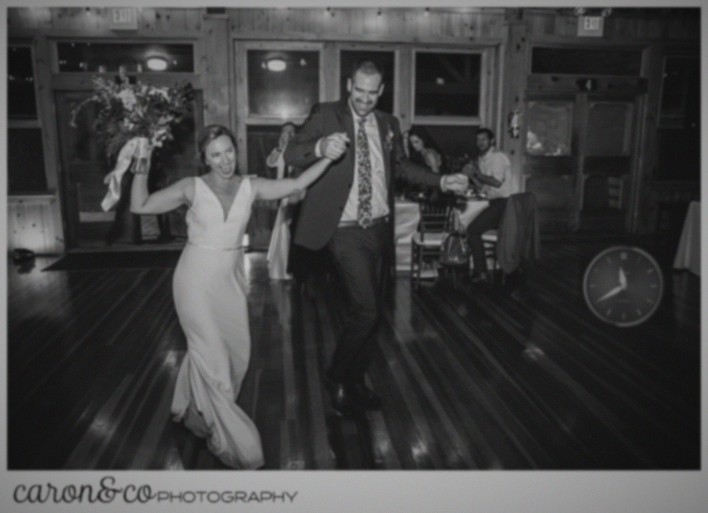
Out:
h=11 m=40
